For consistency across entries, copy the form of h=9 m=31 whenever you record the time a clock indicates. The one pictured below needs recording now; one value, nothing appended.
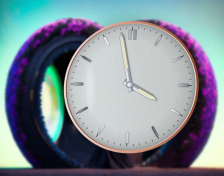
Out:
h=3 m=58
